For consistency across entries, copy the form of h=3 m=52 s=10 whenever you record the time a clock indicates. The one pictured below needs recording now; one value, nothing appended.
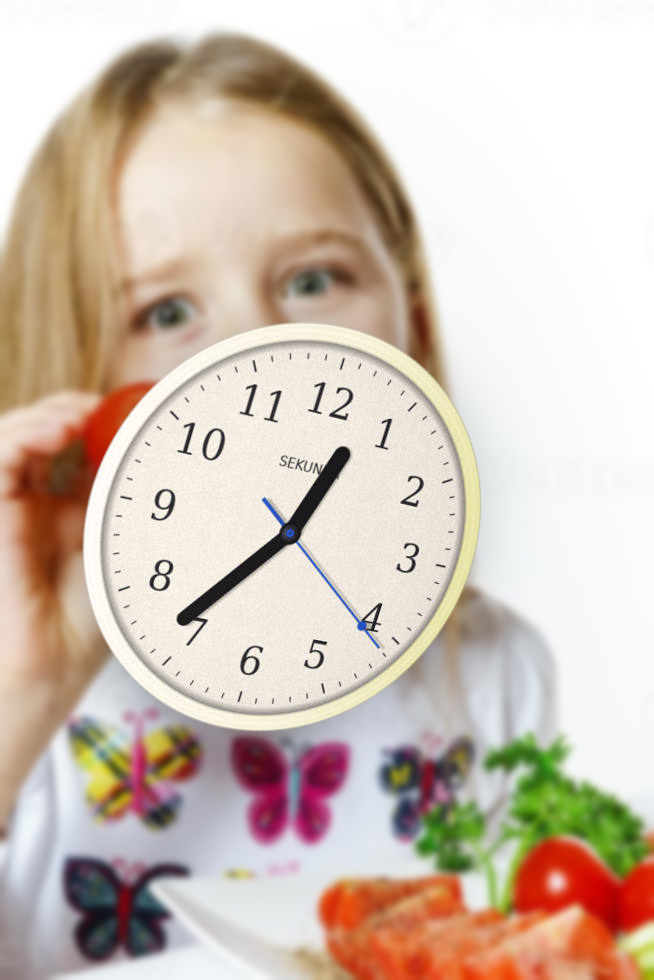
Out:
h=12 m=36 s=21
